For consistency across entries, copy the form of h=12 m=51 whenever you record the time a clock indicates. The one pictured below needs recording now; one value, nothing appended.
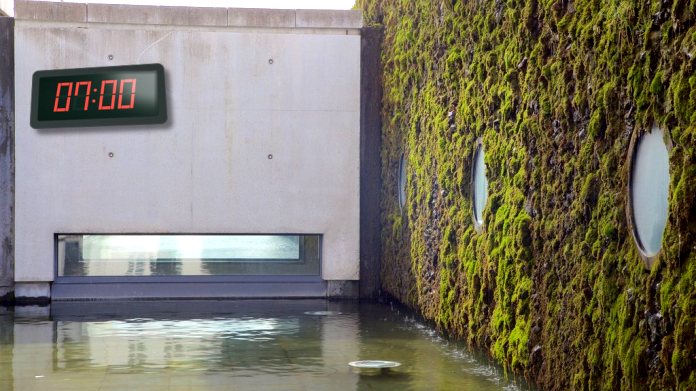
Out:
h=7 m=0
